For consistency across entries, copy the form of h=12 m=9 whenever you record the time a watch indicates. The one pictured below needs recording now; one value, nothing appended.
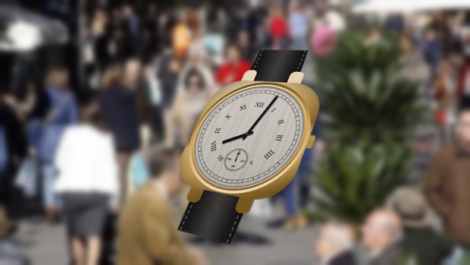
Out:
h=8 m=3
